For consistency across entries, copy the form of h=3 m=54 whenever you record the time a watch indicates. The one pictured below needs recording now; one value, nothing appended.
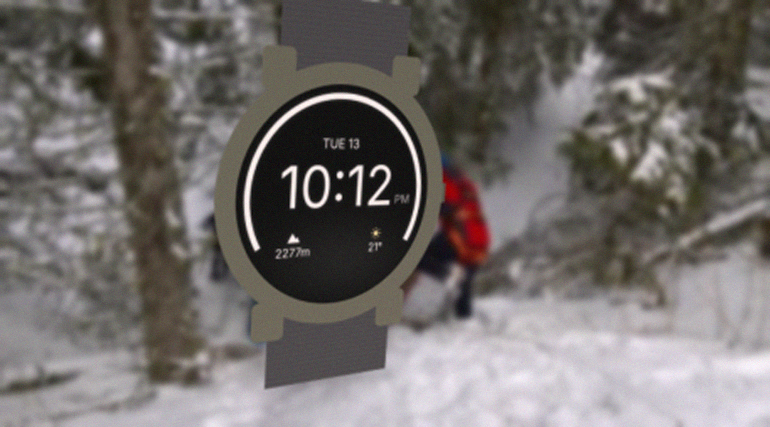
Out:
h=10 m=12
